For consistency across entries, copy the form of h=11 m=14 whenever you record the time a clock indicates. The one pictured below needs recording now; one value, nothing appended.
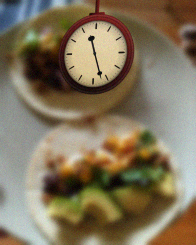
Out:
h=11 m=27
